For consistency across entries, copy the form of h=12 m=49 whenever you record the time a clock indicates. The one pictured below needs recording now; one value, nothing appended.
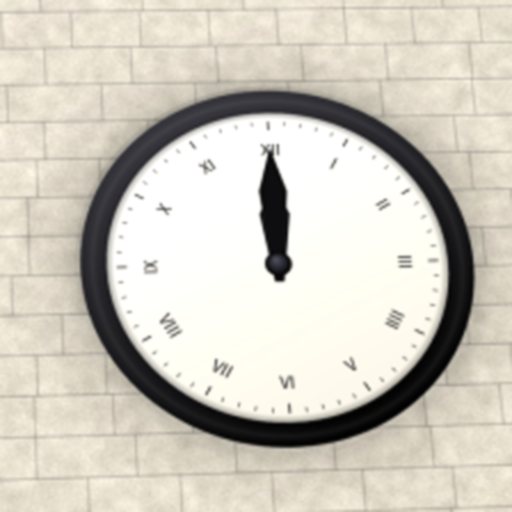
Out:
h=12 m=0
